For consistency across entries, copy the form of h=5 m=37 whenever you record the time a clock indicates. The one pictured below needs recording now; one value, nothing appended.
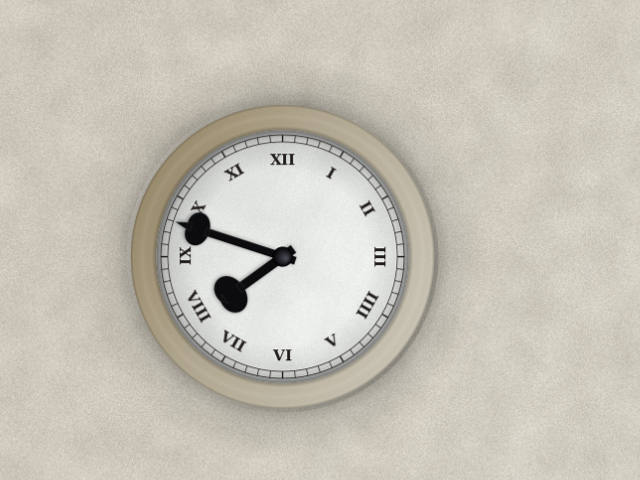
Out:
h=7 m=48
